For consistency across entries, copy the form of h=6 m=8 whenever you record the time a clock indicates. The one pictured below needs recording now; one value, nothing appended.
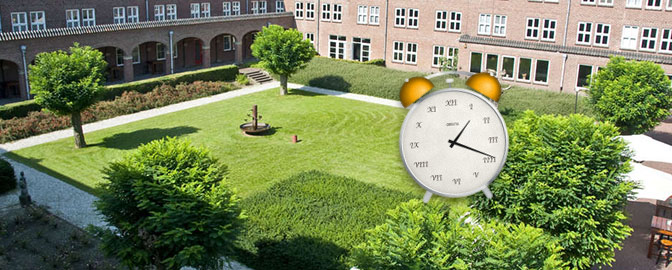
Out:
h=1 m=19
